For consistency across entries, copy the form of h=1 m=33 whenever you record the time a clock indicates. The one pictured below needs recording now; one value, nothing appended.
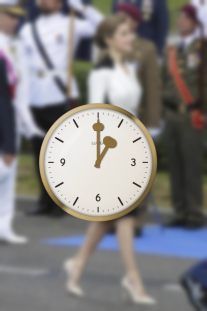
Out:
h=1 m=0
